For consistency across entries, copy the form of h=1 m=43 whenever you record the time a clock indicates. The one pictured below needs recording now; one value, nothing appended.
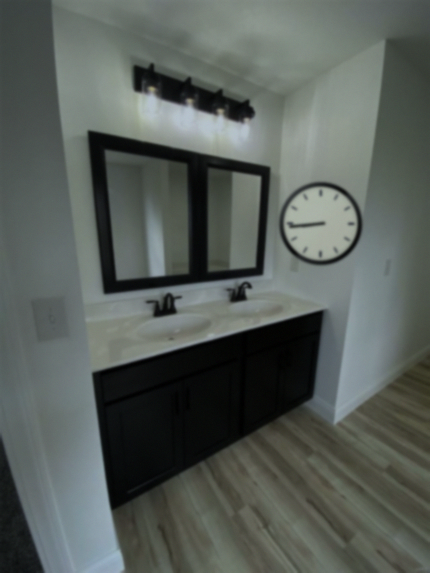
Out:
h=8 m=44
